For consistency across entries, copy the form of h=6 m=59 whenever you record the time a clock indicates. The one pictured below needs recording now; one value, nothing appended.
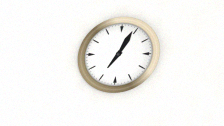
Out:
h=7 m=4
